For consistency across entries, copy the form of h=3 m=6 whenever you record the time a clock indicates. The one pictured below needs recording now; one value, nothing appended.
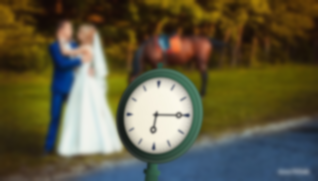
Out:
h=6 m=15
